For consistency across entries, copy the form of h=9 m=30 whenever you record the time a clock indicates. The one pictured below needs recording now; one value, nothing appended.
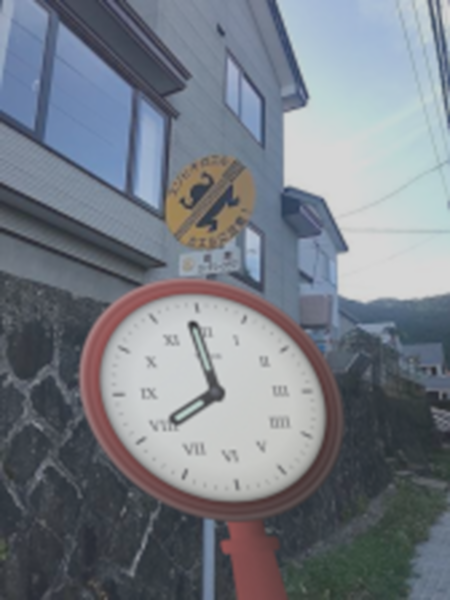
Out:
h=7 m=59
